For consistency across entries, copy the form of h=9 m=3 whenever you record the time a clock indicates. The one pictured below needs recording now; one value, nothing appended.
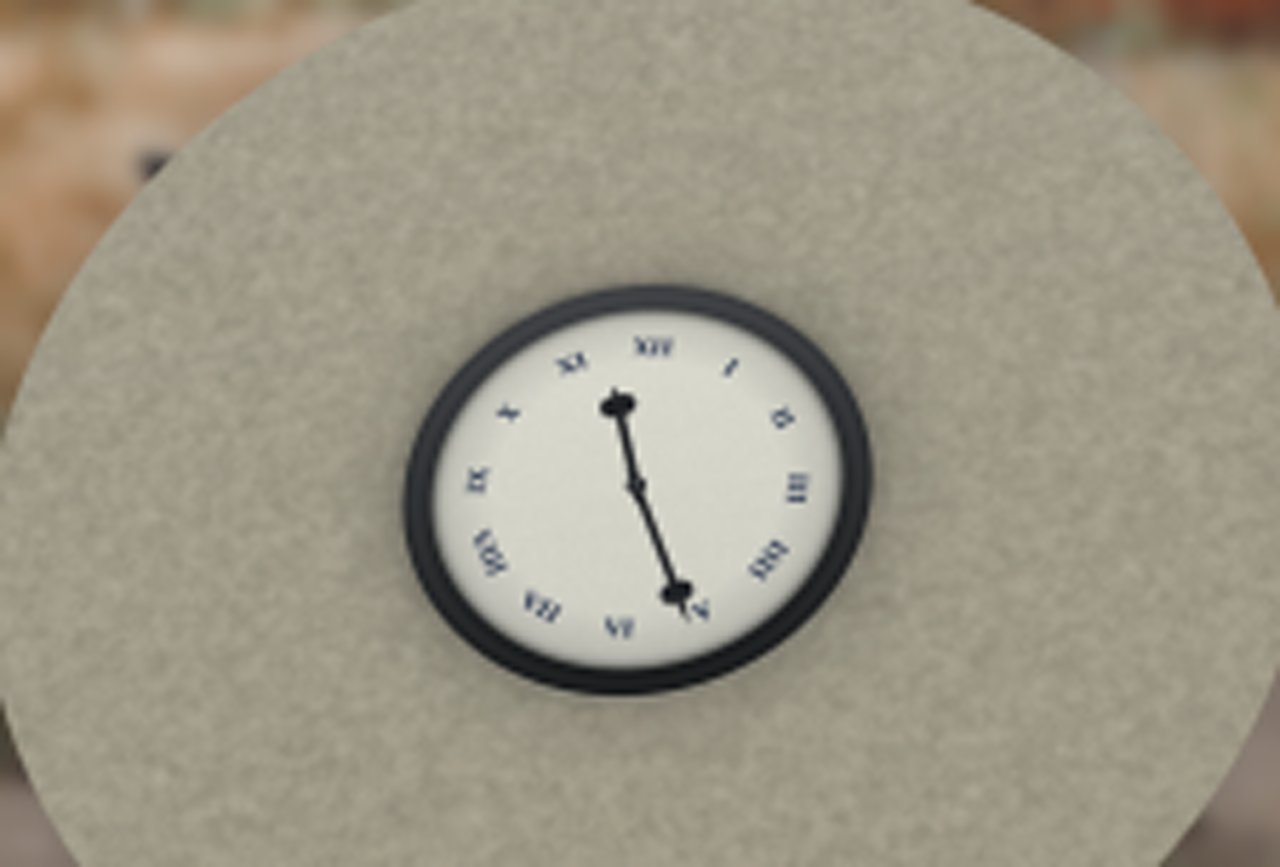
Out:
h=11 m=26
